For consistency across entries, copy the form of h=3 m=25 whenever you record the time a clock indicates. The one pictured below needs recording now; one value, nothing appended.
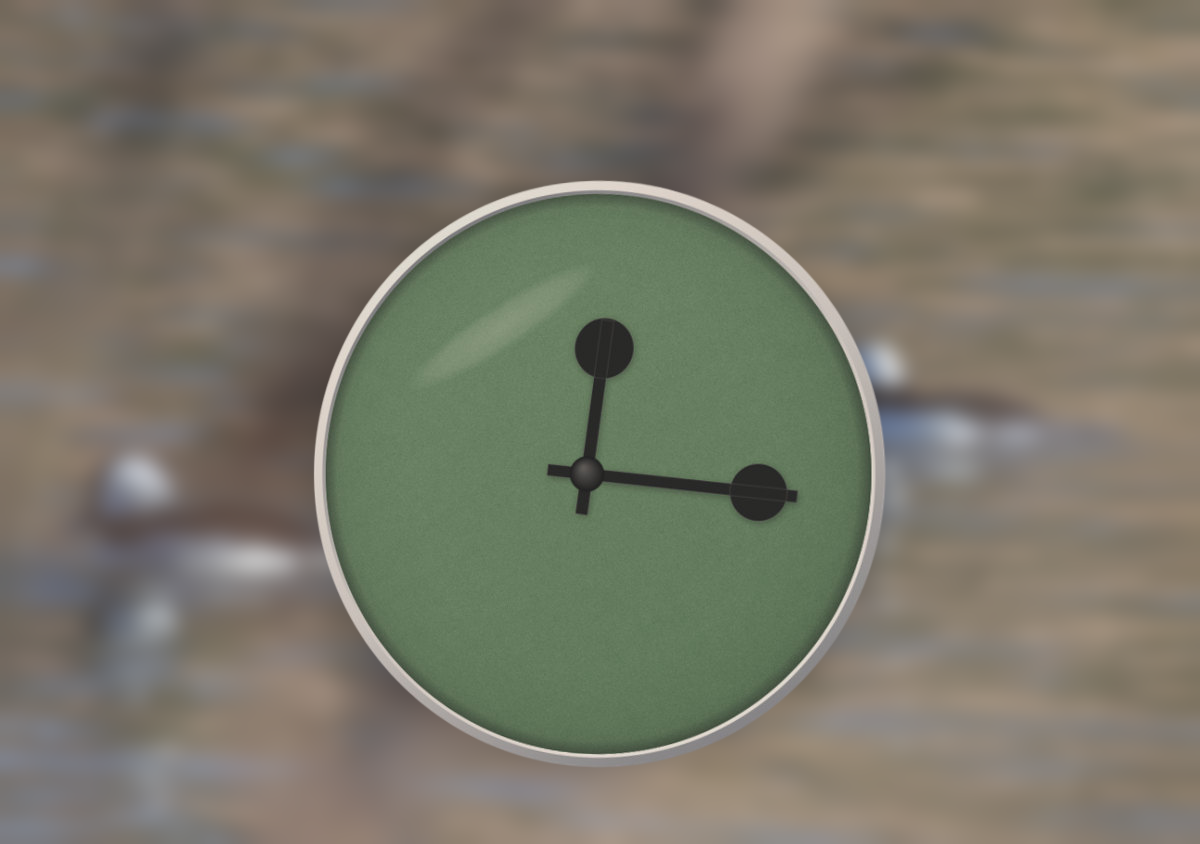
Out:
h=12 m=16
